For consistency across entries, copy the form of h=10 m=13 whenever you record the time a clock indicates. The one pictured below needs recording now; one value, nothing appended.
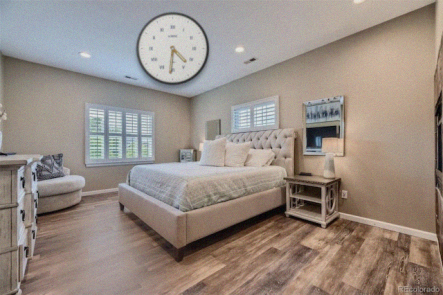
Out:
h=4 m=31
